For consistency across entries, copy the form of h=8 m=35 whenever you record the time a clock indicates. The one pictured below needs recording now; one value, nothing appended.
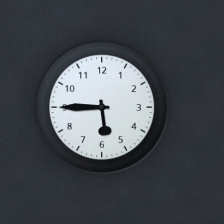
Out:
h=5 m=45
